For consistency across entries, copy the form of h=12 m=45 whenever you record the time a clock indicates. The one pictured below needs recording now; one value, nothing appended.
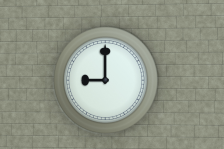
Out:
h=9 m=0
